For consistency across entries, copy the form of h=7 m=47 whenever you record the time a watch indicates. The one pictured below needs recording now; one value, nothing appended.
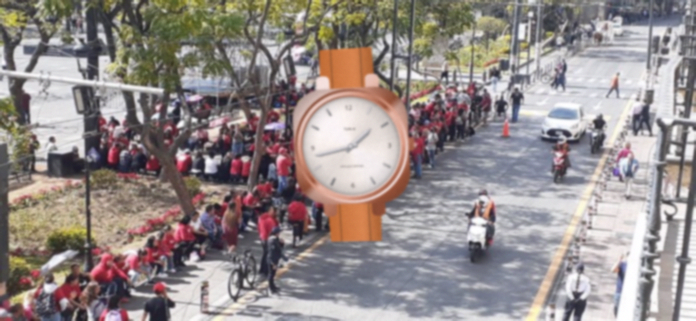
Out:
h=1 m=43
